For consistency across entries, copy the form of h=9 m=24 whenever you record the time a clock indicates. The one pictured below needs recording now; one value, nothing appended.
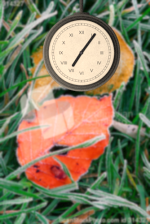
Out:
h=7 m=6
